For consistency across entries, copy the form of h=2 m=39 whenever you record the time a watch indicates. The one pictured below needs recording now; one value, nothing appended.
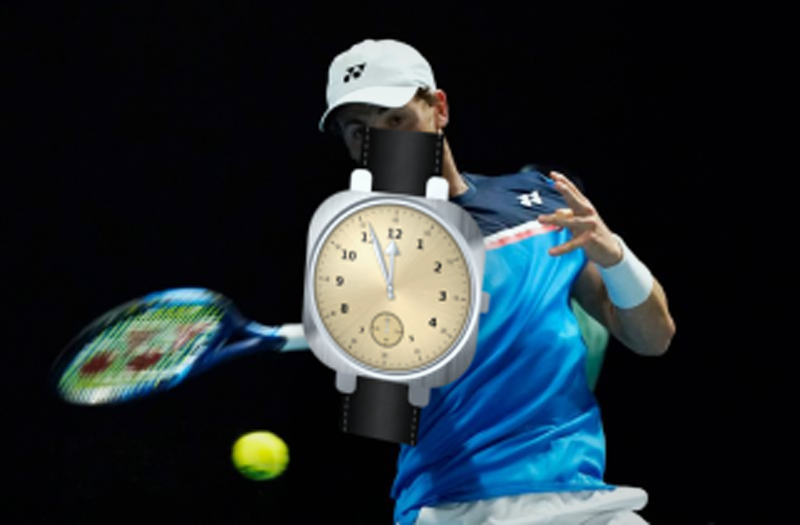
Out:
h=11 m=56
